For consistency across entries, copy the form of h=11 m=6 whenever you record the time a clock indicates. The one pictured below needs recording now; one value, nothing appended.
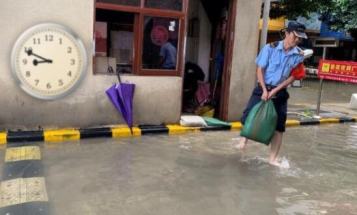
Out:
h=8 m=49
